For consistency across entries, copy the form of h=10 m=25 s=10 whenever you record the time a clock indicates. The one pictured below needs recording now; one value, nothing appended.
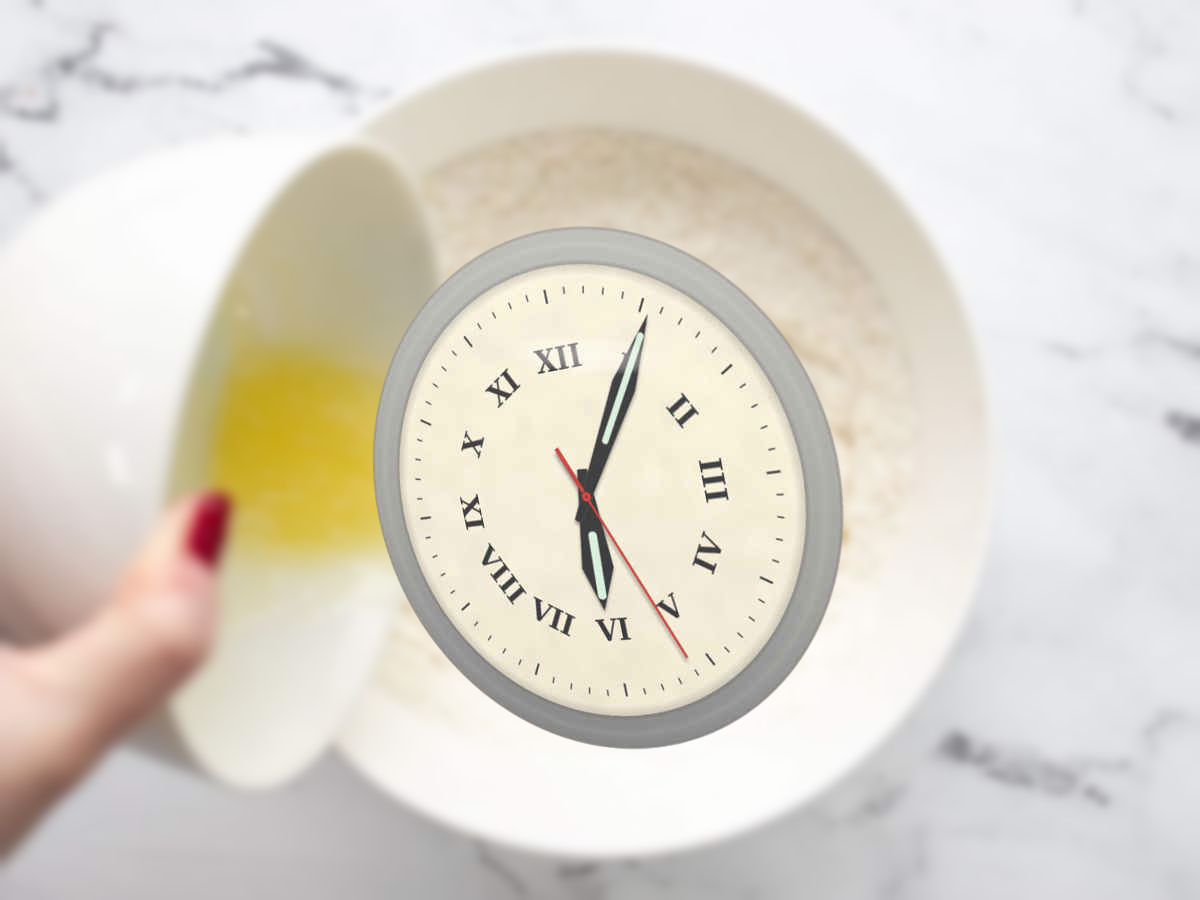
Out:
h=6 m=5 s=26
